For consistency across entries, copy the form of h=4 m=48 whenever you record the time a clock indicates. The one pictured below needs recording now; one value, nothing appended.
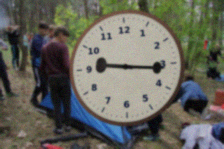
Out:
h=9 m=16
